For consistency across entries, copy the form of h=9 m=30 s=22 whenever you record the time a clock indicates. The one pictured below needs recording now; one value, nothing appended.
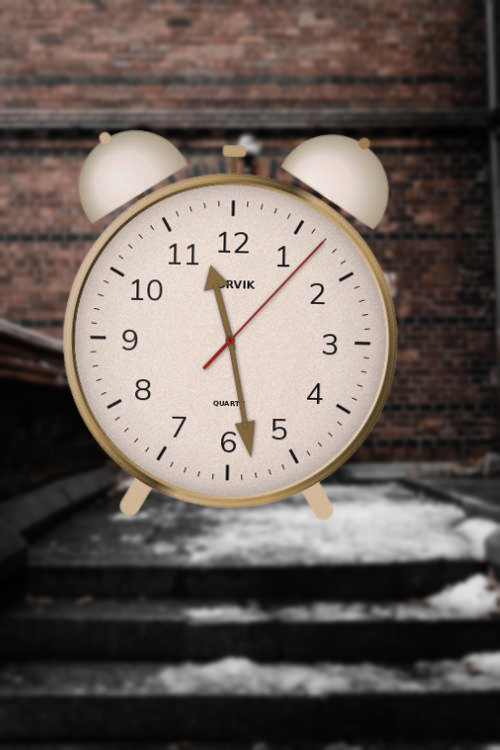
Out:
h=11 m=28 s=7
